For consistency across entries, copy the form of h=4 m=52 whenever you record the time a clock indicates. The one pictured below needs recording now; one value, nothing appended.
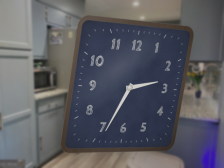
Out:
h=2 m=34
